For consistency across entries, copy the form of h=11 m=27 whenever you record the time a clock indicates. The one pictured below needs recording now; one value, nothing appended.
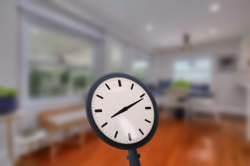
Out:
h=8 m=11
